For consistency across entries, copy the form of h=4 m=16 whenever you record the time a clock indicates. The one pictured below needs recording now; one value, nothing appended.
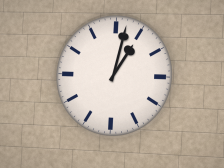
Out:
h=1 m=2
